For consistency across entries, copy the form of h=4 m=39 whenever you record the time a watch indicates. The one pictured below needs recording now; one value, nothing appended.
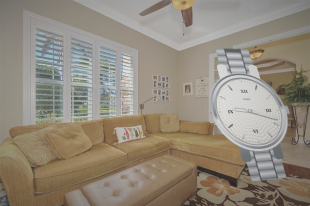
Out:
h=9 m=18
